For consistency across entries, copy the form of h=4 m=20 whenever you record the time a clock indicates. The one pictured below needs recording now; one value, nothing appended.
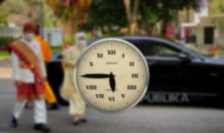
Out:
h=5 m=45
